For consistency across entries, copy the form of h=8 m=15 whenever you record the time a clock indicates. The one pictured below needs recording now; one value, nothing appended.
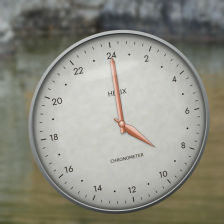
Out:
h=9 m=0
